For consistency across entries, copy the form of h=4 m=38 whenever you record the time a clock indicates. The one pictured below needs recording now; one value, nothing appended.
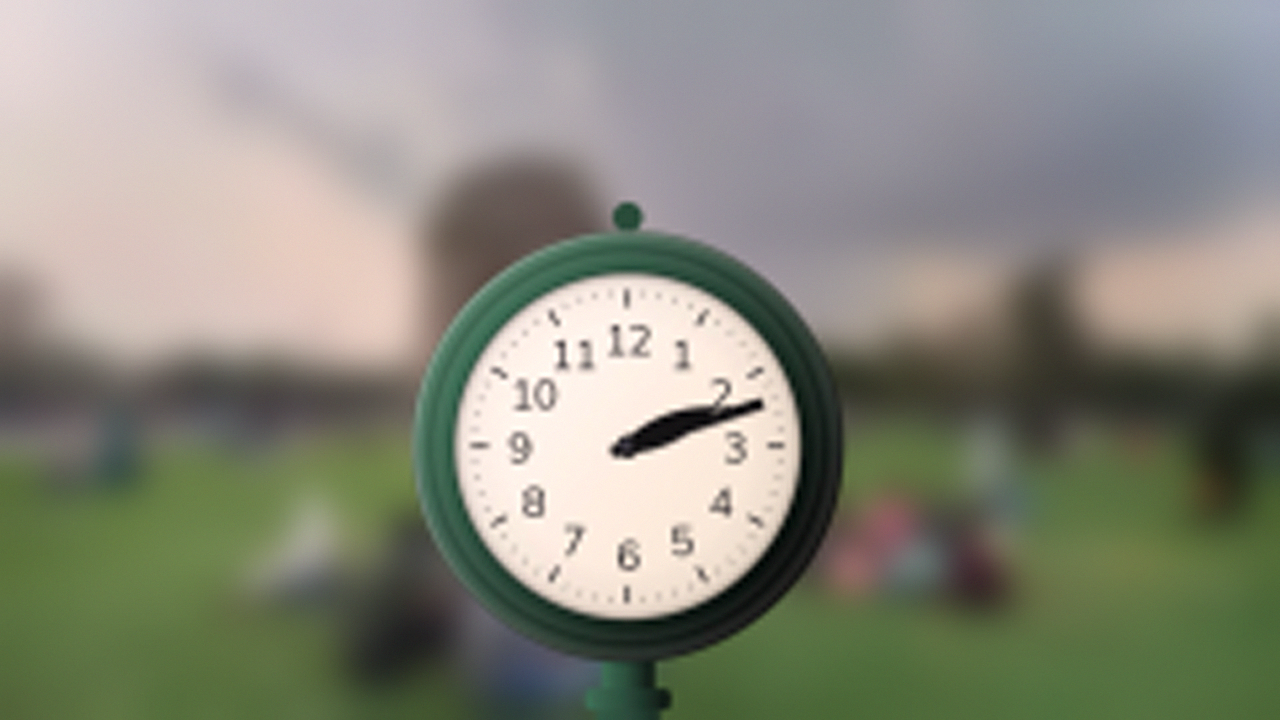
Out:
h=2 m=12
